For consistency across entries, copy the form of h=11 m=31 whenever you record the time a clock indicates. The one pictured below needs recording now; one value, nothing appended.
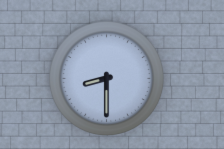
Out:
h=8 m=30
